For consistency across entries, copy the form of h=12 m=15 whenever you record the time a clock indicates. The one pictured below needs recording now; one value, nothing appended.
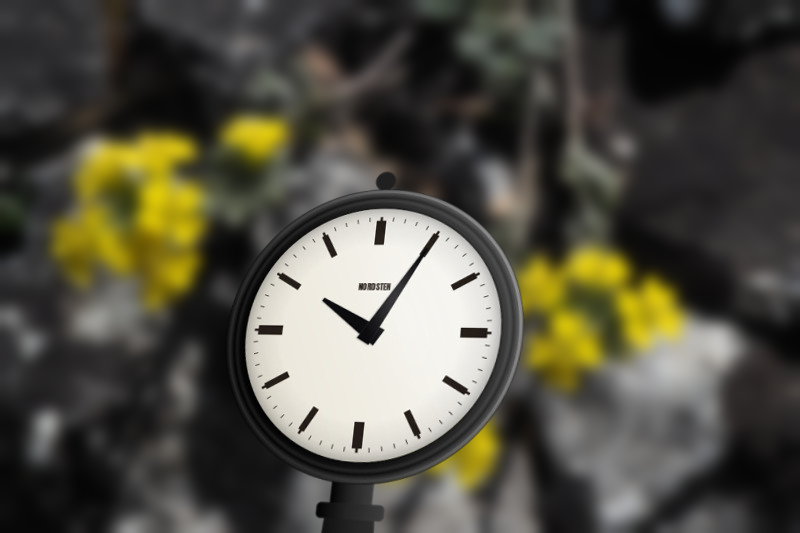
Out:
h=10 m=5
